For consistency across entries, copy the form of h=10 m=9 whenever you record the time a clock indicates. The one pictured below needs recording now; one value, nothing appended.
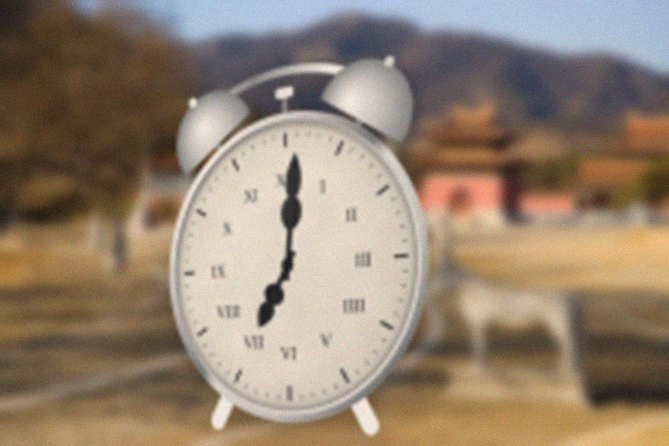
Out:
h=7 m=1
